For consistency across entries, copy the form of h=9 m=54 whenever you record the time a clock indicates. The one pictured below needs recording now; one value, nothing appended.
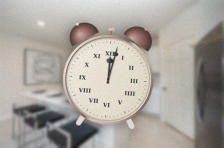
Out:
h=12 m=2
